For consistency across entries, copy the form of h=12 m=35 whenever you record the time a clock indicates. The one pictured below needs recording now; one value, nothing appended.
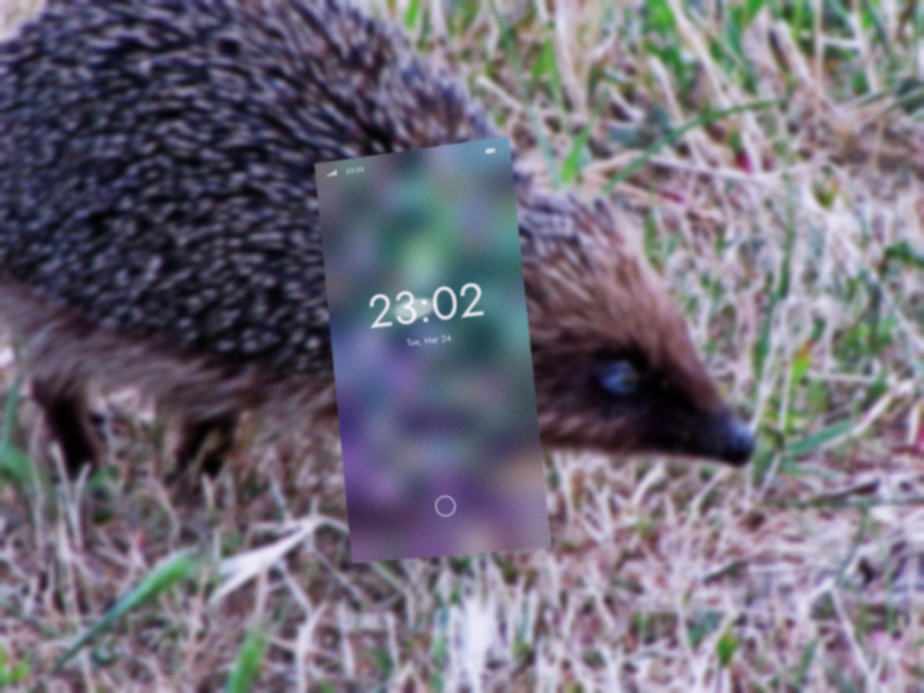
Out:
h=23 m=2
